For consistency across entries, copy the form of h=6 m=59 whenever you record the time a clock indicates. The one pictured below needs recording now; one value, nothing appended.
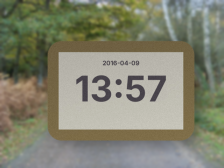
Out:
h=13 m=57
